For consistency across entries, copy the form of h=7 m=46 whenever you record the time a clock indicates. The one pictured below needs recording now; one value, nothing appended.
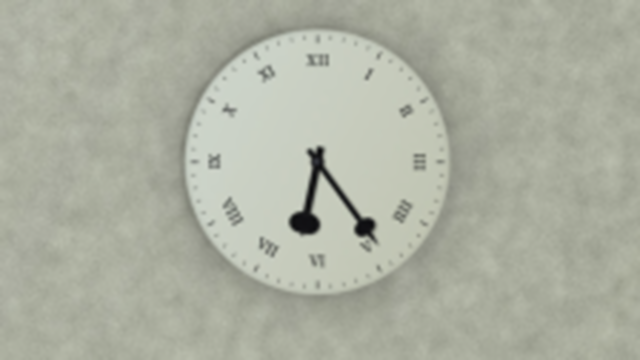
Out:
h=6 m=24
